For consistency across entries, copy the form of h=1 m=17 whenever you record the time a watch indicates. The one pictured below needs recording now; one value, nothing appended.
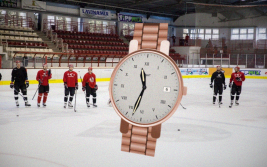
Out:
h=11 m=33
